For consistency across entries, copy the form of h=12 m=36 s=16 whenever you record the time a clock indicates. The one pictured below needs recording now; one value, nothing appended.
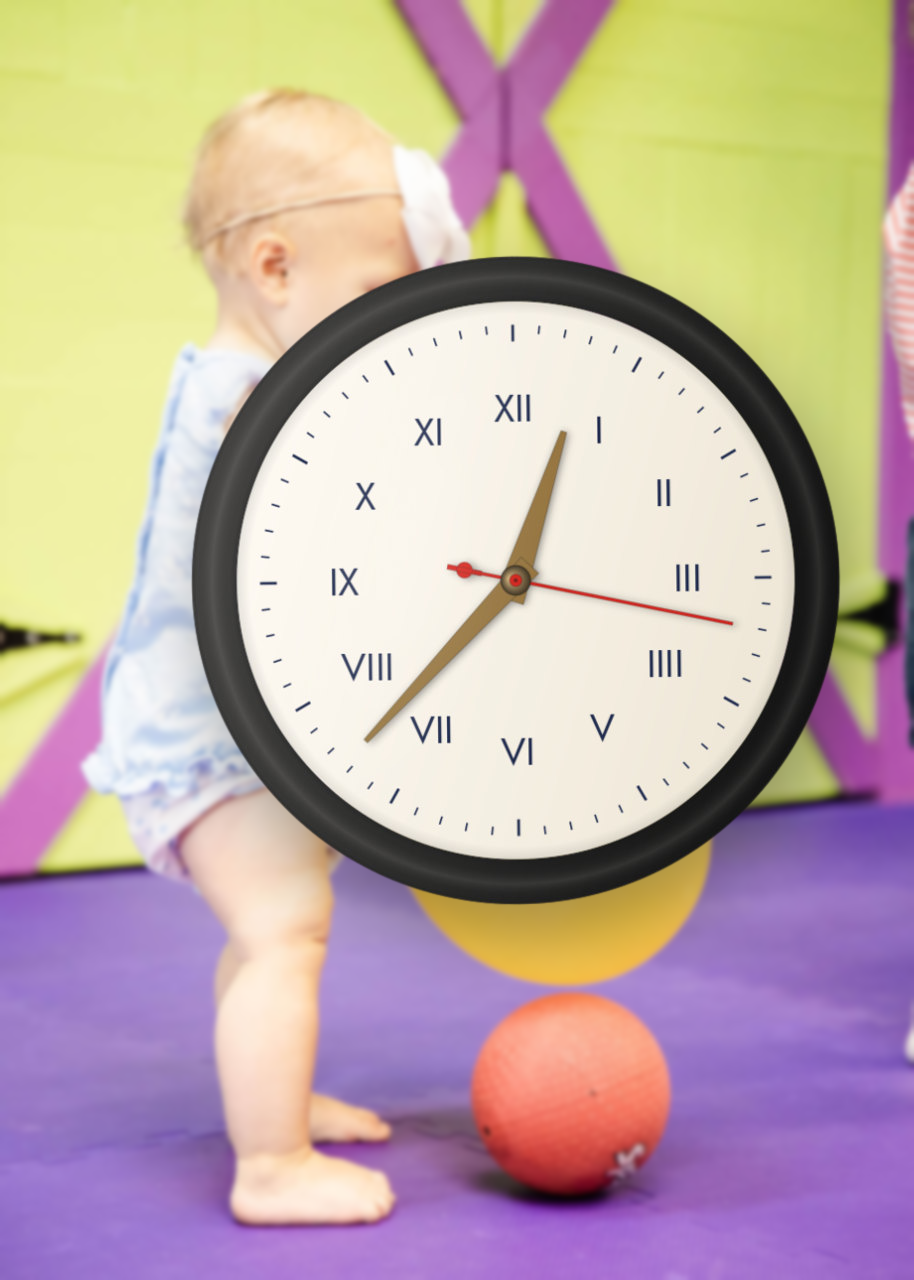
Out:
h=12 m=37 s=17
